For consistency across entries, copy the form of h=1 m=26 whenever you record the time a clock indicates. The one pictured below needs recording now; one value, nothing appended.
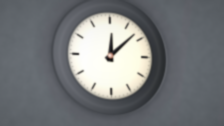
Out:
h=12 m=8
